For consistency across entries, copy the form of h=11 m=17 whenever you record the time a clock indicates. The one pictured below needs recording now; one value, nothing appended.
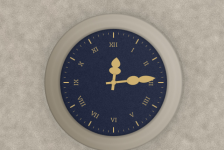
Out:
h=12 m=14
